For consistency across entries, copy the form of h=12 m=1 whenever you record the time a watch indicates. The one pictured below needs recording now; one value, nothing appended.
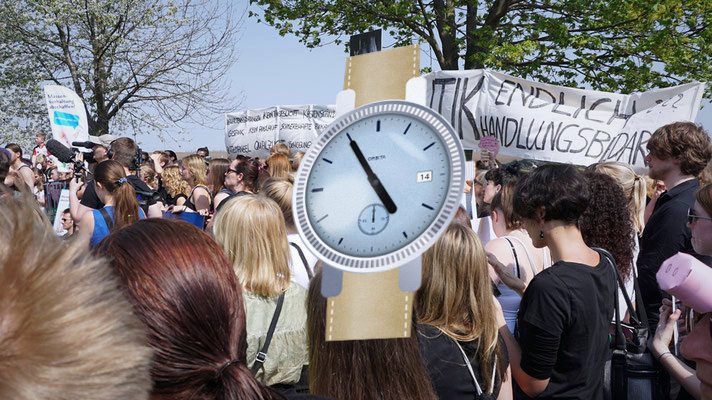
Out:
h=4 m=55
